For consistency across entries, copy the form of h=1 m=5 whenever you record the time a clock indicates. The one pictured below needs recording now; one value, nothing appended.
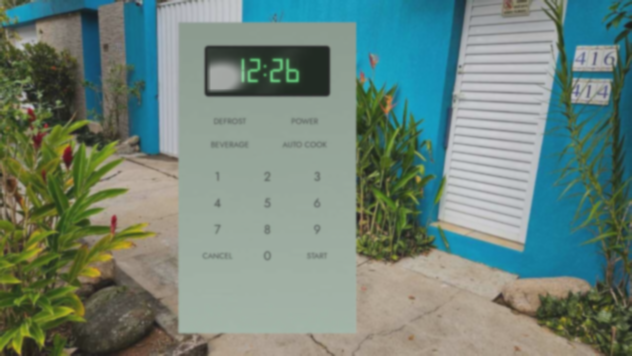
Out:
h=12 m=26
